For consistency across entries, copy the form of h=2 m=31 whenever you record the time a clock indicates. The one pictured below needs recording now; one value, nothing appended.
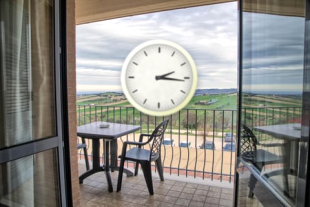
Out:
h=2 m=16
